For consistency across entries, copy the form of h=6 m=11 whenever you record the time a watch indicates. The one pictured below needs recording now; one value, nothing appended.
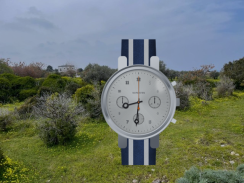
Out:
h=8 m=31
